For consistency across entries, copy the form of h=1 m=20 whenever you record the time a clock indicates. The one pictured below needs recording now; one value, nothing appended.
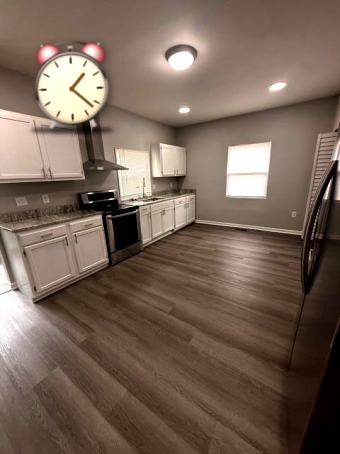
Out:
h=1 m=22
